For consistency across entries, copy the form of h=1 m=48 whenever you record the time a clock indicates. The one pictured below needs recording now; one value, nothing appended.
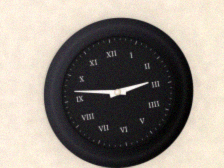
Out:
h=2 m=47
